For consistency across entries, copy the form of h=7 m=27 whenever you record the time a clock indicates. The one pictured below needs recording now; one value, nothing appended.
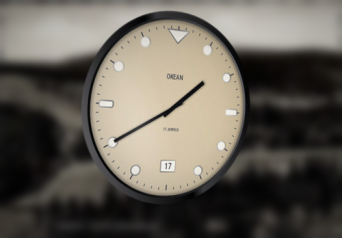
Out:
h=1 m=40
